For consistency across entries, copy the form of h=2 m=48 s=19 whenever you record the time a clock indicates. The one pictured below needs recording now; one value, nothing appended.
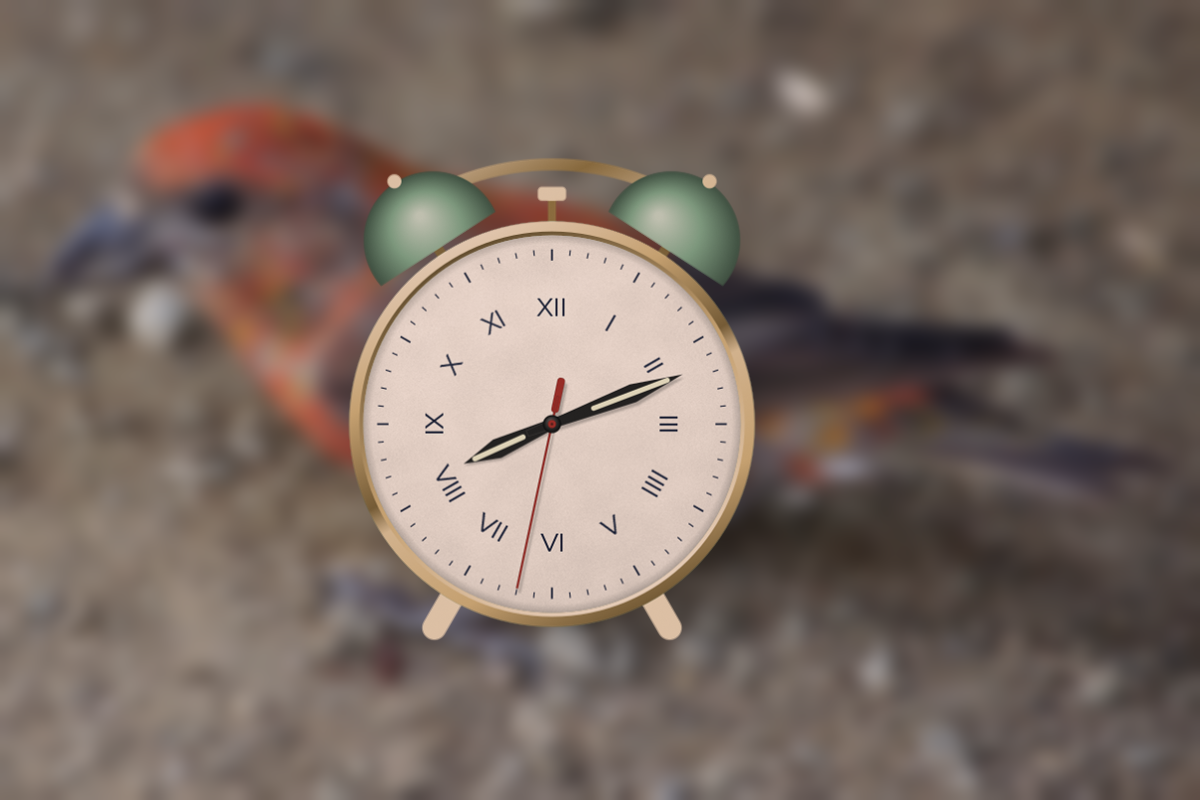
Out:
h=8 m=11 s=32
